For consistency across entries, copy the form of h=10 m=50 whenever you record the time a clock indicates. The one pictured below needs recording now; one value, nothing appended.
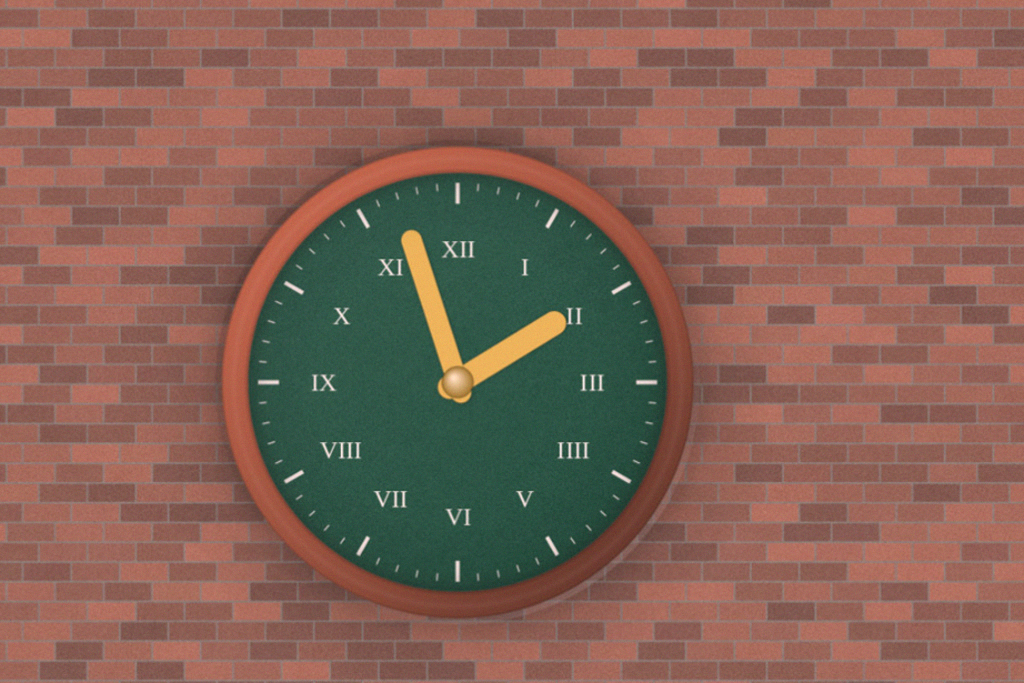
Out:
h=1 m=57
